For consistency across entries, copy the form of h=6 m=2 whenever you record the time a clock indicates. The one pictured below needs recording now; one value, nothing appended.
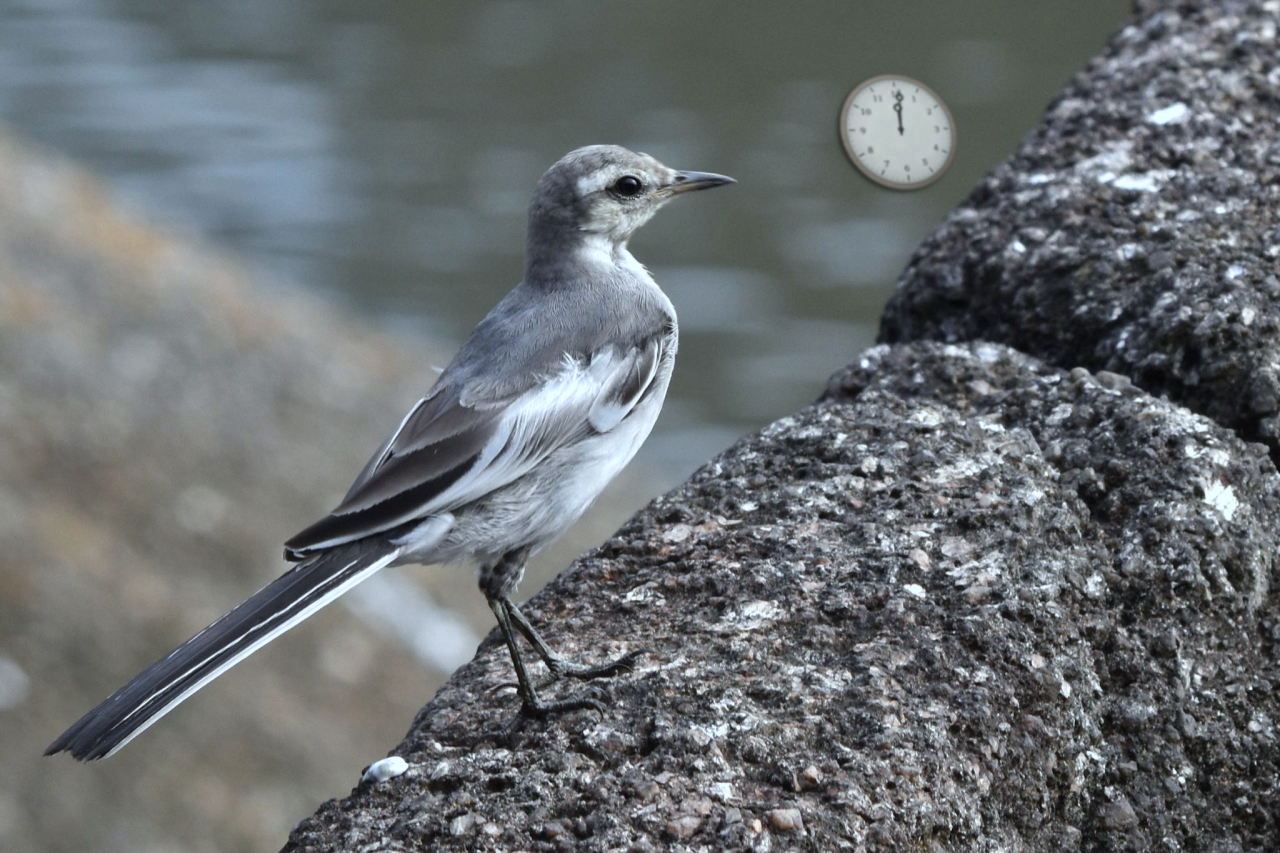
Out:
h=12 m=1
